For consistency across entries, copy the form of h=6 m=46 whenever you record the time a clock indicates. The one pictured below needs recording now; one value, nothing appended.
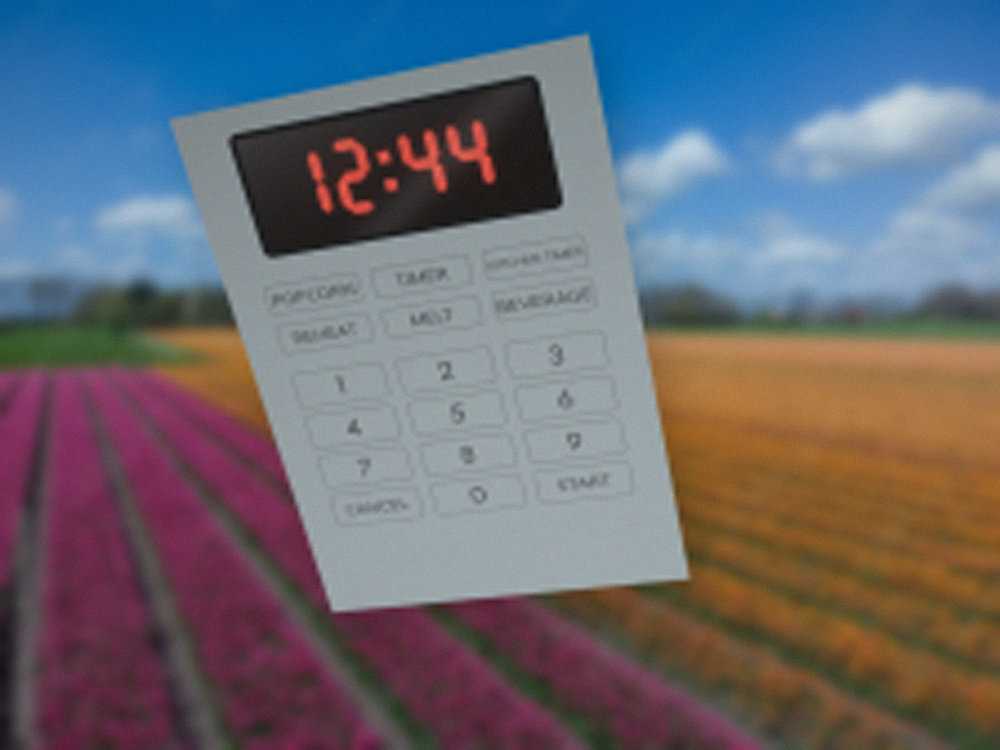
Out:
h=12 m=44
